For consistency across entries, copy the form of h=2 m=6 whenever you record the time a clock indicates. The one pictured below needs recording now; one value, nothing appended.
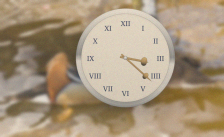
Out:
h=3 m=22
